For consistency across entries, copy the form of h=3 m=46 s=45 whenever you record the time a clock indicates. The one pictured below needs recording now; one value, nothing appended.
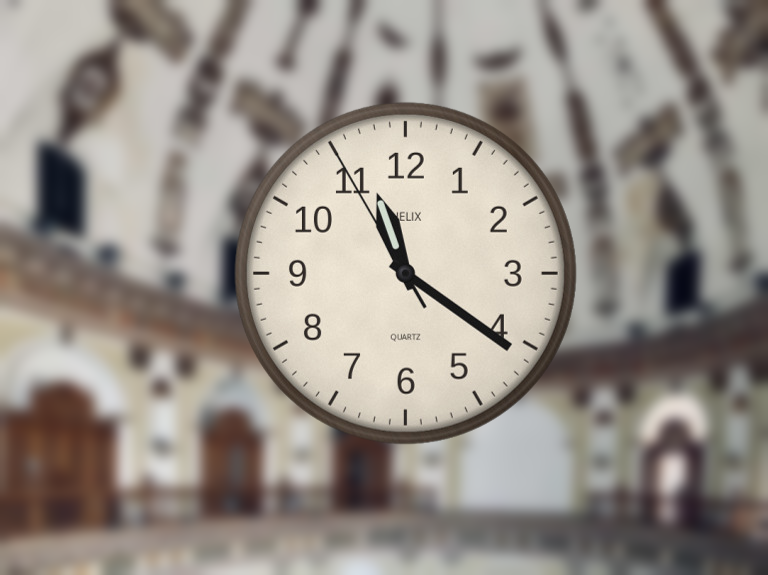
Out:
h=11 m=20 s=55
